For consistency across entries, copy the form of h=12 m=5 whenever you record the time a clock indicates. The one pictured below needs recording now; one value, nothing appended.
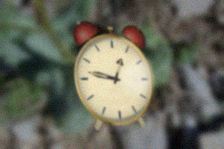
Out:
h=12 m=47
